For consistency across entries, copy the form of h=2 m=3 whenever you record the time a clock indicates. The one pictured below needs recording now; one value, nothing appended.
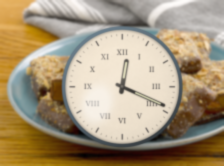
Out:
h=12 m=19
